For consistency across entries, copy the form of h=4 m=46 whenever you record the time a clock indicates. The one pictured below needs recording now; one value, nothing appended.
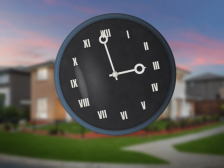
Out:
h=2 m=59
